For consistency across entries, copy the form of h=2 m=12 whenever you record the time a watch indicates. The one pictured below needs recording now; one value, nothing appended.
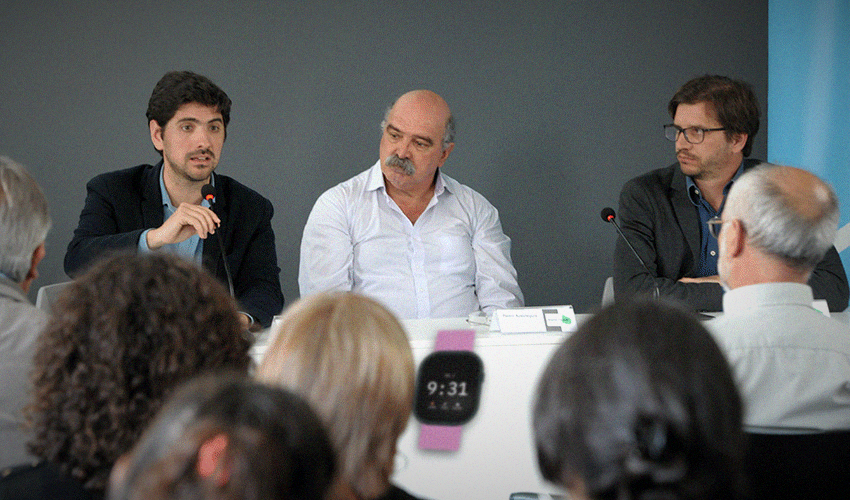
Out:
h=9 m=31
